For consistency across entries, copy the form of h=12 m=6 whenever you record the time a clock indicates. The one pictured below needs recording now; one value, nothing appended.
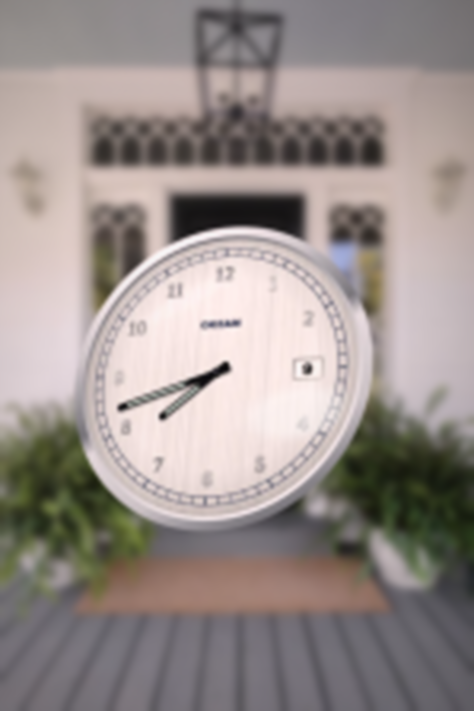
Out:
h=7 m=42
